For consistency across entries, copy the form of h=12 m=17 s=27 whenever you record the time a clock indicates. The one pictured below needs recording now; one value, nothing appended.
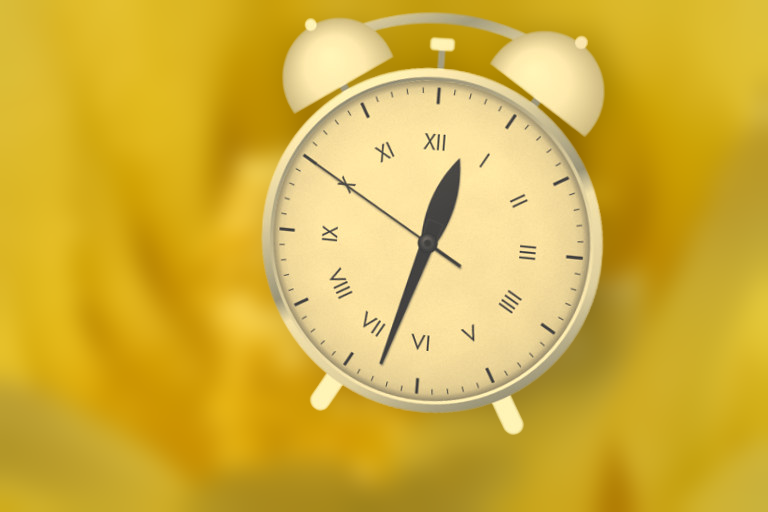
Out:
h=12 m=32 s=50
